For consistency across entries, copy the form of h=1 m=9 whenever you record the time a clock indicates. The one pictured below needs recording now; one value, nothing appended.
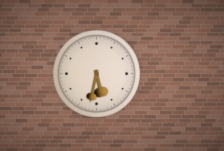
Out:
h=5 m=32
